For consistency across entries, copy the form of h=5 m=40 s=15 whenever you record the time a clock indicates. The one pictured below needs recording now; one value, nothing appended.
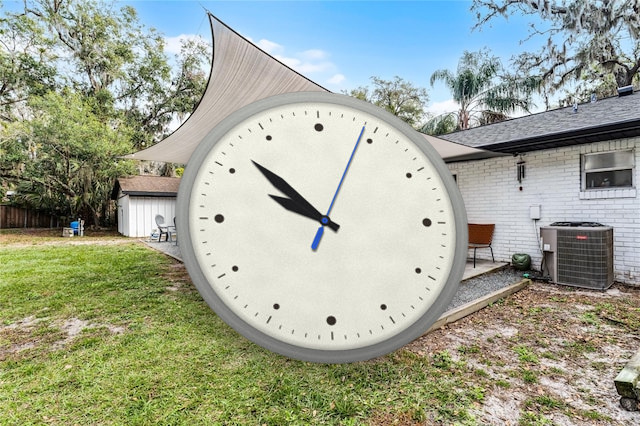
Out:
h=9 m=52 s=4
